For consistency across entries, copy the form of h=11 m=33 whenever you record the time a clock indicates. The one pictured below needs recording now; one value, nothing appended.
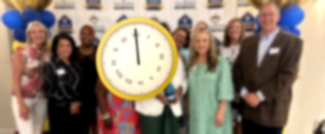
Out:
h=12 m=0
